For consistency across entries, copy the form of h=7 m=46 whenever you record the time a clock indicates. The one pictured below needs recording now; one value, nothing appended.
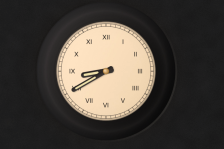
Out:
h=8 m=40
